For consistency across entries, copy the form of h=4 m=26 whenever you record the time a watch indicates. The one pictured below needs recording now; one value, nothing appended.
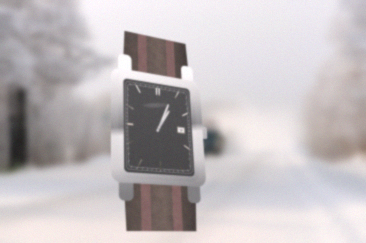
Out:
h=1 m=4
